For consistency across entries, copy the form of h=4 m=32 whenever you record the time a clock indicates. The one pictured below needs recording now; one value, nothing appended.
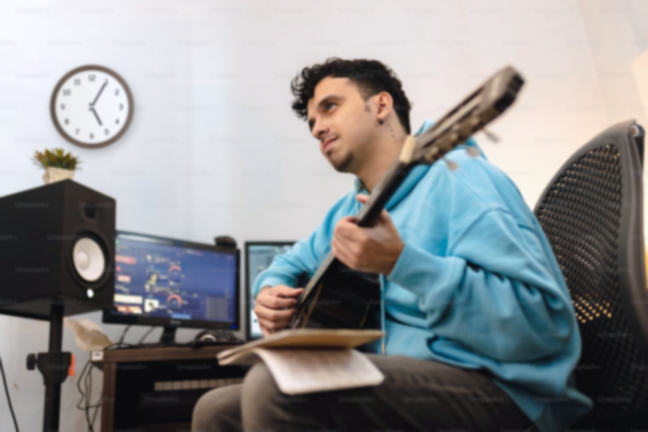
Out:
h=5 m=5
